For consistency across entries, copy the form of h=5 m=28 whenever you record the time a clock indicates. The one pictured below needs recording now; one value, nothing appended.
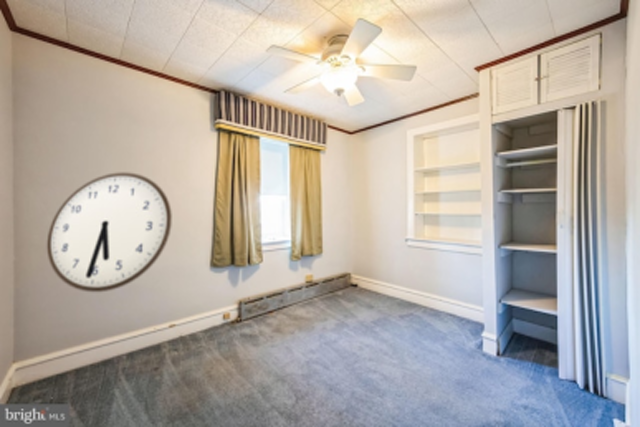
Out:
h=5 m=31
